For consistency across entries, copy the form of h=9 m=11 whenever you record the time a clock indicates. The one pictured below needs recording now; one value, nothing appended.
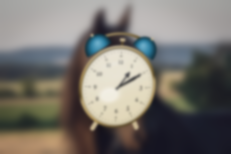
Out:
h=1 m=10
